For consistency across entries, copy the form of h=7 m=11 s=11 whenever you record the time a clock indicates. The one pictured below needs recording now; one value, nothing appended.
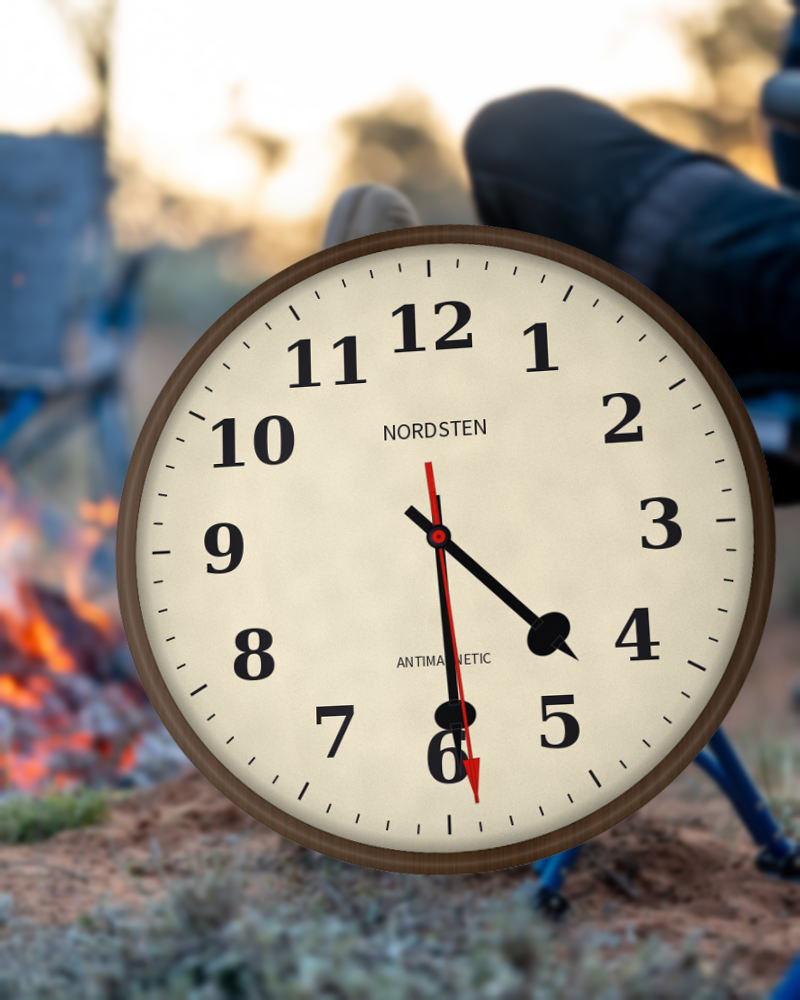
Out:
h=4 m=29 s=29
